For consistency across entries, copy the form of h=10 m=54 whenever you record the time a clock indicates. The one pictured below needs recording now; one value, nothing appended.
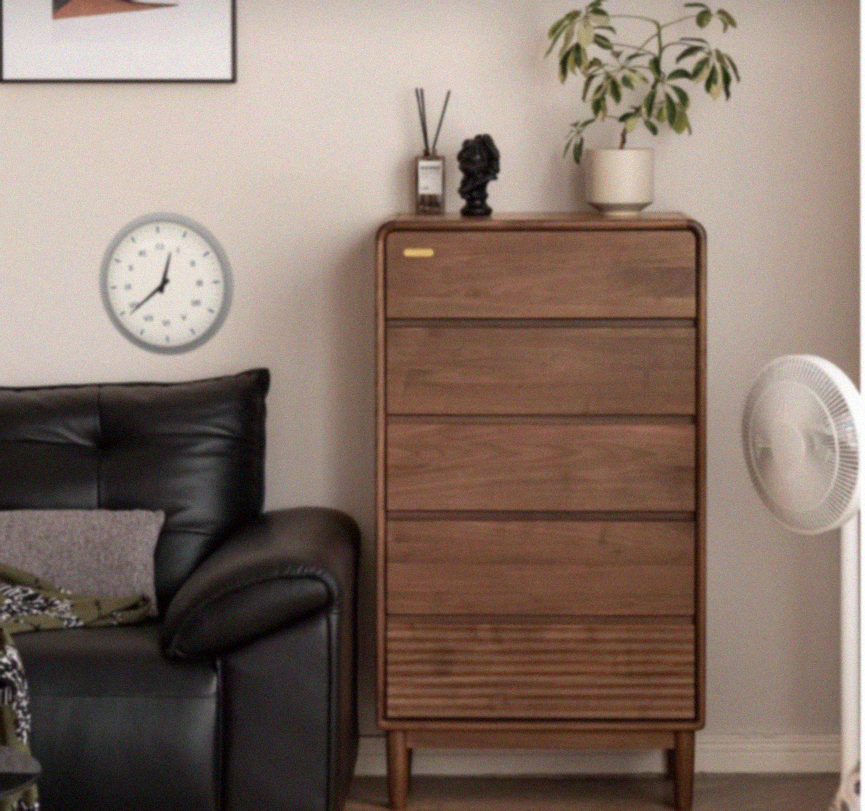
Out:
h=12 m=39
